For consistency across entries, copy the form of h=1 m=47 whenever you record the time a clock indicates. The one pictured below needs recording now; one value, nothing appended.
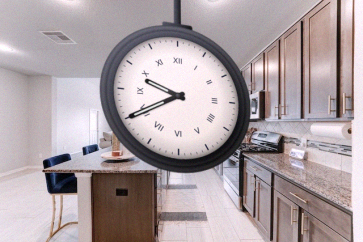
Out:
h=9 m=40
